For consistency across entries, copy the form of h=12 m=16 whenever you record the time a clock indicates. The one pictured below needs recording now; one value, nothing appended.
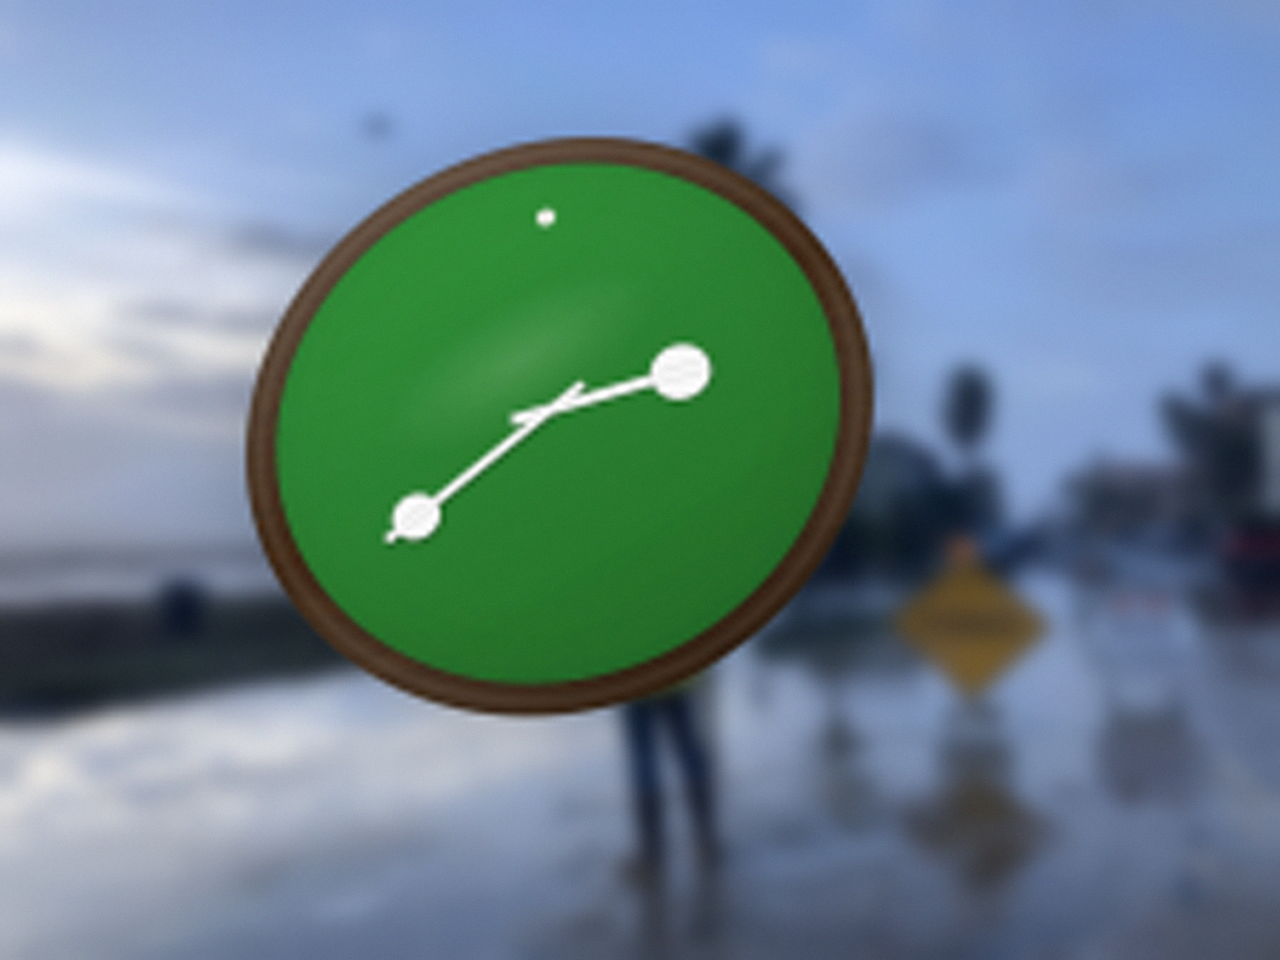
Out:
h=2 m=39
